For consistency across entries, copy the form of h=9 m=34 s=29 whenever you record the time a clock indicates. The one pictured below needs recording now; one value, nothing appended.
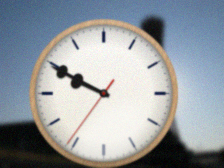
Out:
h=9 m=49 s=36
